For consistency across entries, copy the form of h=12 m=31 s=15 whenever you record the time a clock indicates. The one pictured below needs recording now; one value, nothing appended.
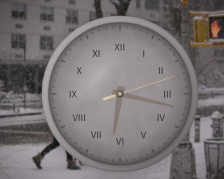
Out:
h=6 m=17 s=12
